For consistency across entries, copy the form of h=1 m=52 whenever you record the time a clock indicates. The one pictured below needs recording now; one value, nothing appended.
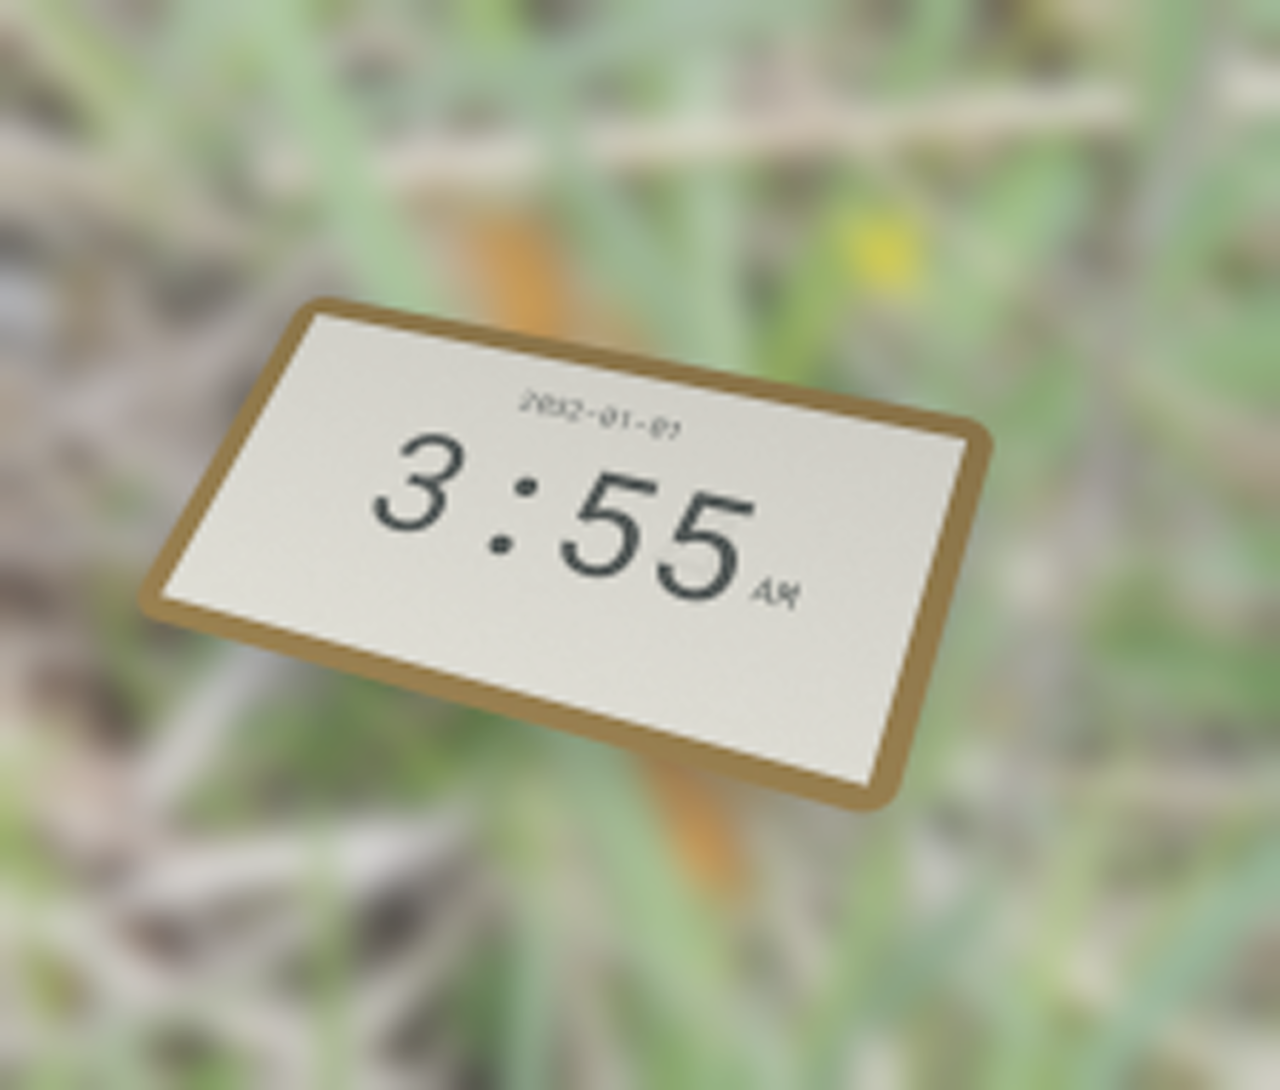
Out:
h=3 m=55
